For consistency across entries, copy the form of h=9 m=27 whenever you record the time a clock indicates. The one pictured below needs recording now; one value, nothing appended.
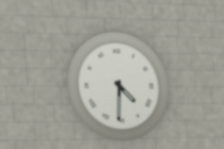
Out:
h=4 m=31
